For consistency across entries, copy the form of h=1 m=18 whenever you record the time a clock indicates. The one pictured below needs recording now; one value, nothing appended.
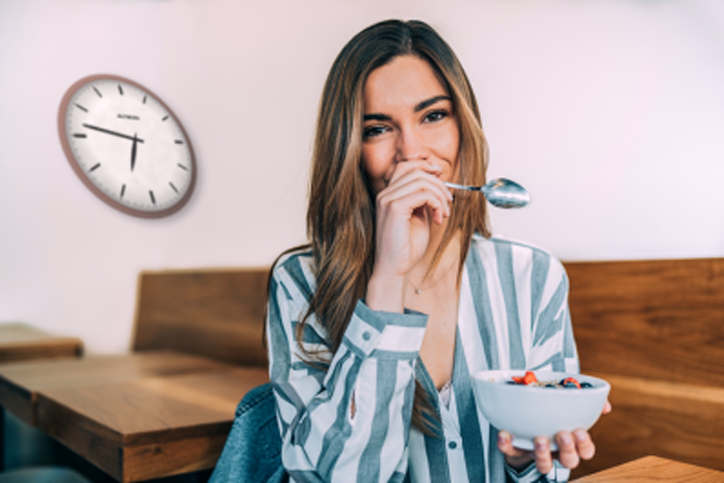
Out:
h=6 m=47
